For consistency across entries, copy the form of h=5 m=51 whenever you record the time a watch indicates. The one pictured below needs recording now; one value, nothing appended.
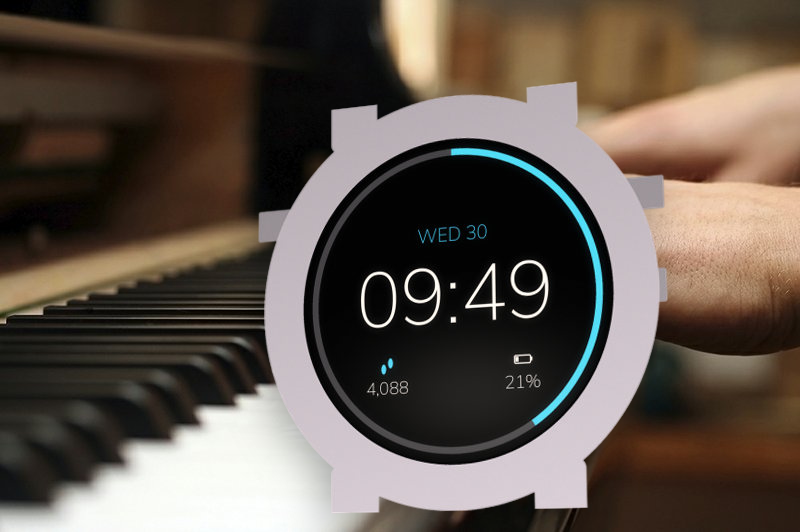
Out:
h=9 m=49
